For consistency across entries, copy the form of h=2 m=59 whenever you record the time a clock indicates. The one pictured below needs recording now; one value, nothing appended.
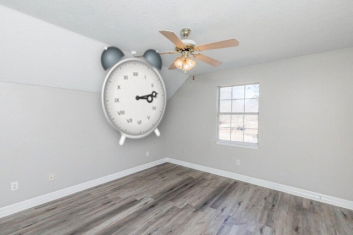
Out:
h=3 m=14
